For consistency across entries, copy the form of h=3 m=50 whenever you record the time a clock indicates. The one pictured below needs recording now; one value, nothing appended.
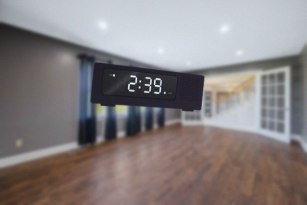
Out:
h=2 m=39
